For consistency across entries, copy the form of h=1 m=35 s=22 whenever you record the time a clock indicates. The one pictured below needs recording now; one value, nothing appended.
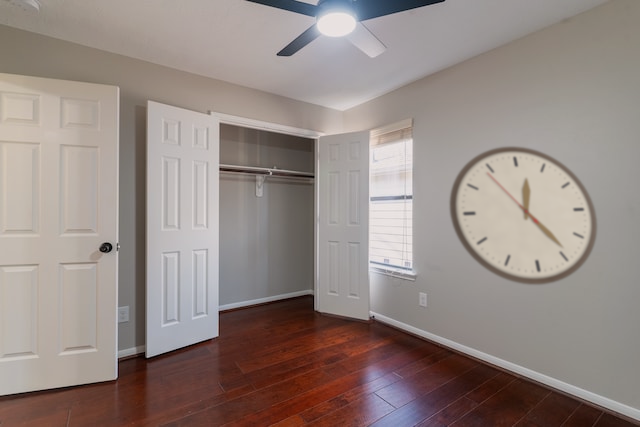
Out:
h=12 m=23 s=54
